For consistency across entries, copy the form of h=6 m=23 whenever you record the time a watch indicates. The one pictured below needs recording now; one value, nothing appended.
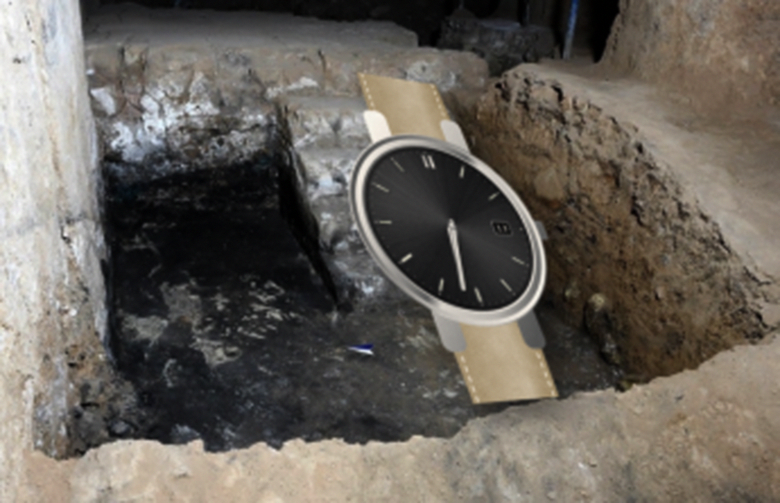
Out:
h=6 m=32
